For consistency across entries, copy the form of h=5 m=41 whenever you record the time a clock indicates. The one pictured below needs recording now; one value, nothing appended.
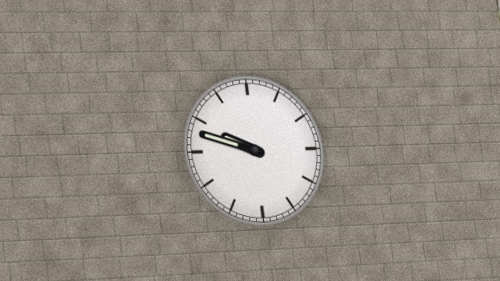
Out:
h=9 m=48
